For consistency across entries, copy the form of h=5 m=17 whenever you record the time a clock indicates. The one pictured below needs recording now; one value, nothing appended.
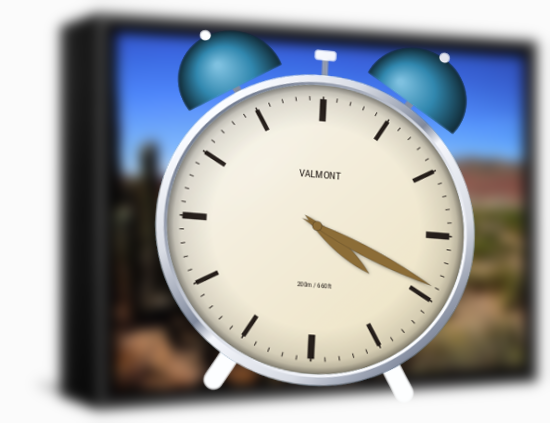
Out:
h=4 m=19
